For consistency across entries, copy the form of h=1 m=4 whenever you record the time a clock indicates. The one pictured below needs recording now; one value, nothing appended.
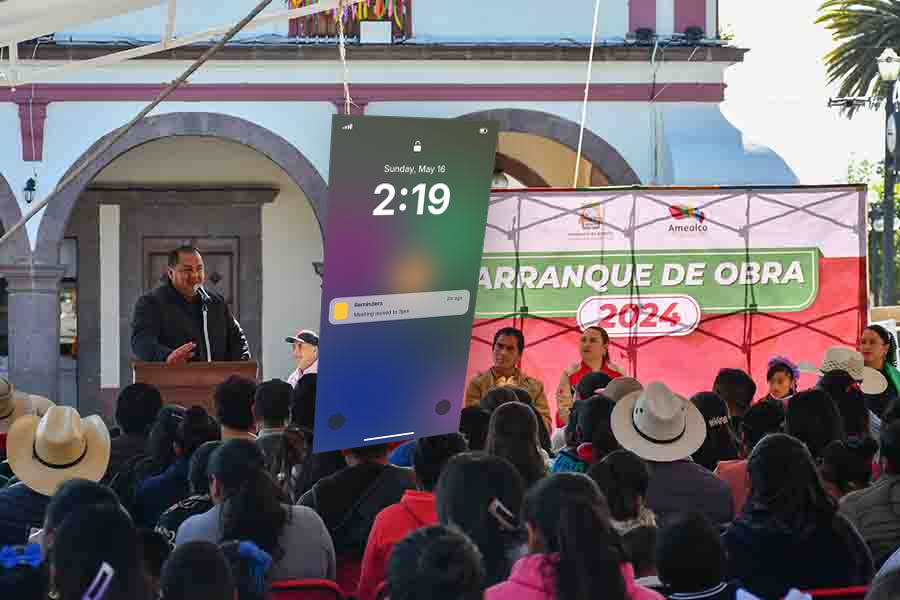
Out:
h=2 m=19
